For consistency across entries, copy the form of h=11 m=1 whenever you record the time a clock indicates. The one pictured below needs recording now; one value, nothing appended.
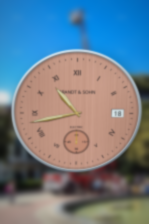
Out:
h=10 m=43
